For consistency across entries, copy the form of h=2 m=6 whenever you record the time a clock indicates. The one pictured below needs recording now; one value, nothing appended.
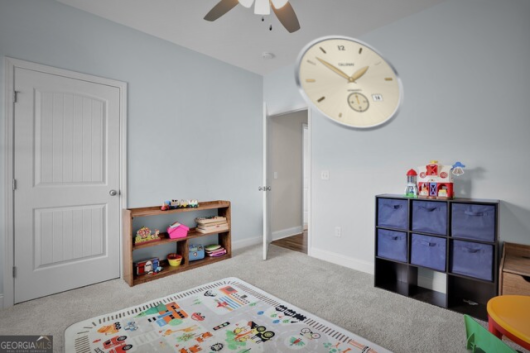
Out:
h=1 m=52
